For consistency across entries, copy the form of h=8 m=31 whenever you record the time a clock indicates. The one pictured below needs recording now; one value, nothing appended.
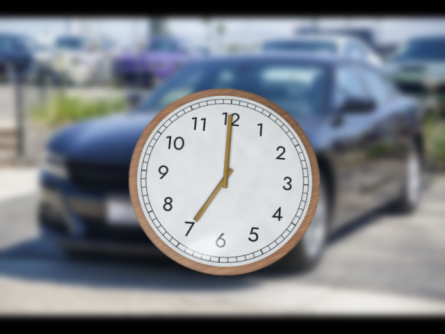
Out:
h=7 m=0
